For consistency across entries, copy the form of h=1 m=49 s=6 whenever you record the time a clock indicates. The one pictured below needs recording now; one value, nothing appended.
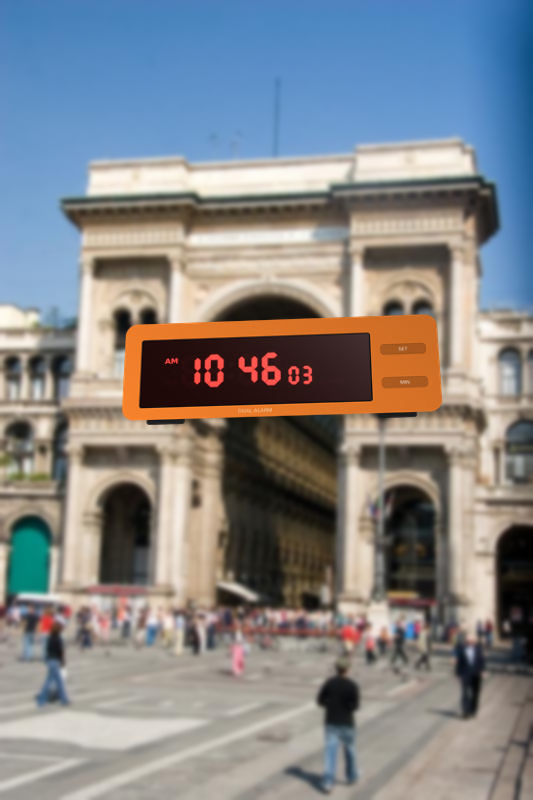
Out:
h=10 m=46 s=3
